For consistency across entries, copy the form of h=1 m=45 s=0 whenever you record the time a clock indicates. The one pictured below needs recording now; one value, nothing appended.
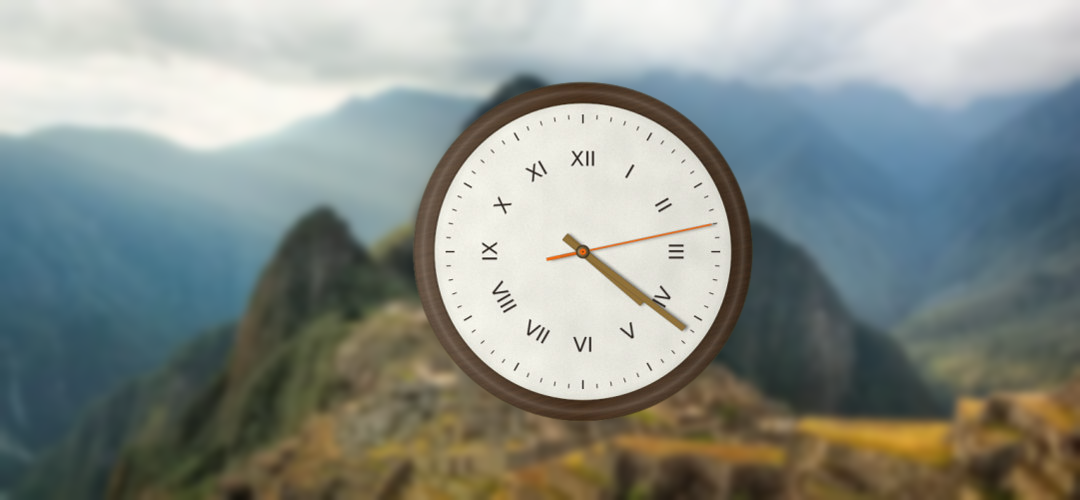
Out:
h=4 m=21 s=13
